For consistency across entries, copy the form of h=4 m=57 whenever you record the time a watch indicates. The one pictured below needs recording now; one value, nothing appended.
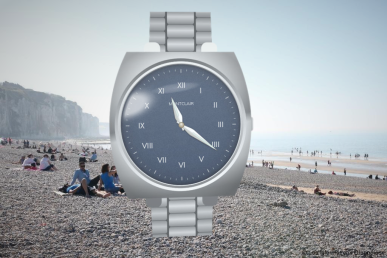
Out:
h=11 m=21
